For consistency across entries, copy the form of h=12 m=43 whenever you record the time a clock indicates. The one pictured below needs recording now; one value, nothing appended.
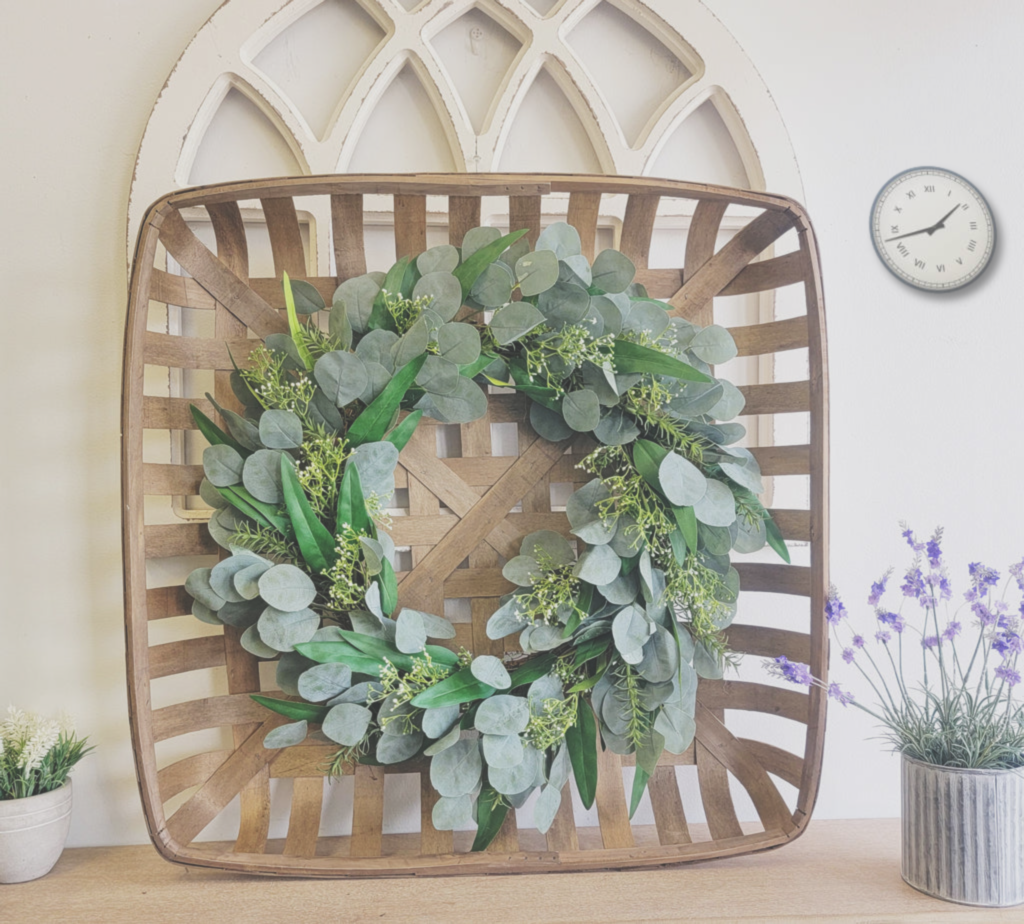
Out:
h=1 m=43
